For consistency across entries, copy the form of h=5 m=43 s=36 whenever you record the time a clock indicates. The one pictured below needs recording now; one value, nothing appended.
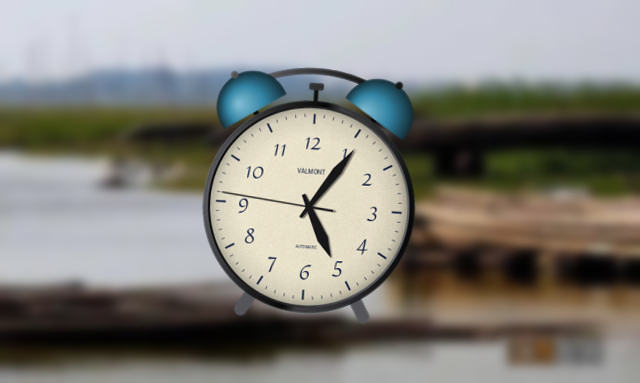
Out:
h=5 m=5 s=46
